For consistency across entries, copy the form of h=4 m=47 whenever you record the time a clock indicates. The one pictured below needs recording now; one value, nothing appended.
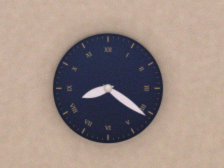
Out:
h=8 m=21
